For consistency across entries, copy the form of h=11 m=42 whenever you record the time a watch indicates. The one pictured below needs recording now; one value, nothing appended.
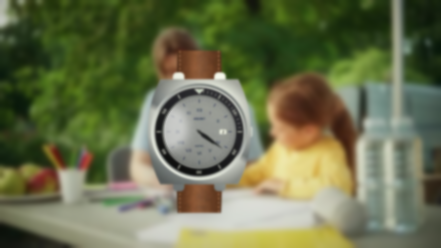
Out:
h=4 m=21
